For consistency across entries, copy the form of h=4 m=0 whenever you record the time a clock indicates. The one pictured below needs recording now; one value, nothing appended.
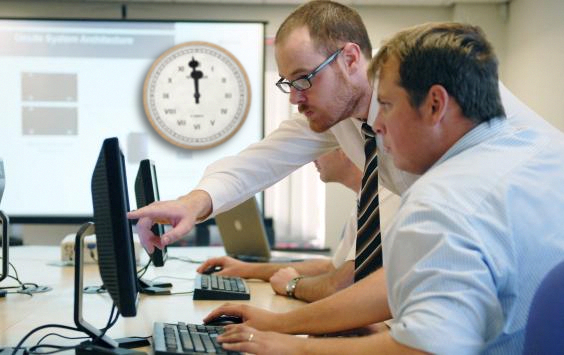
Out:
h=11 m=59
